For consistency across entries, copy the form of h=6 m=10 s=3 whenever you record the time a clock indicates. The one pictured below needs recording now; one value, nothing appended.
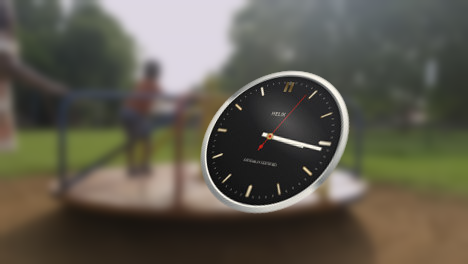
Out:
h=3 m=16 s=4
